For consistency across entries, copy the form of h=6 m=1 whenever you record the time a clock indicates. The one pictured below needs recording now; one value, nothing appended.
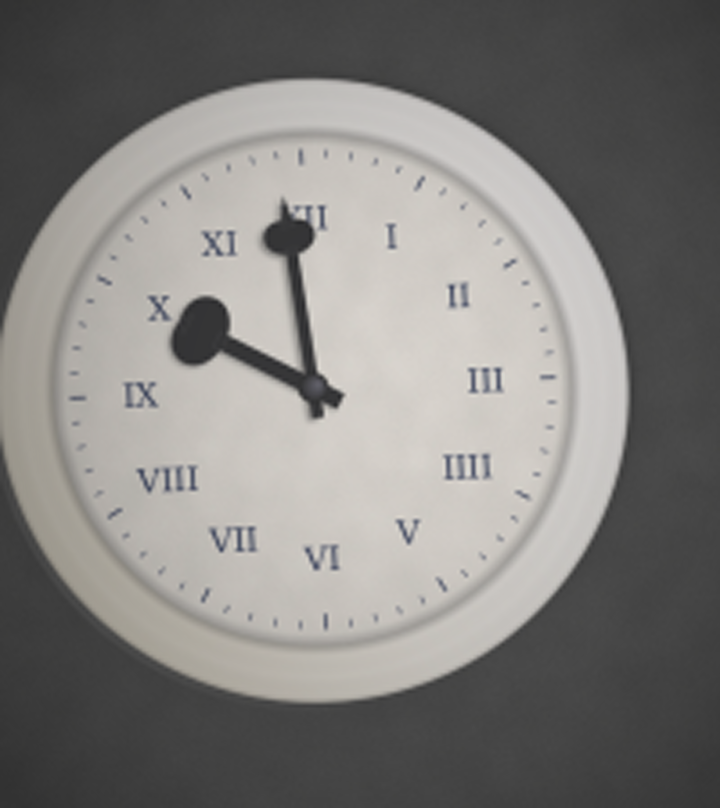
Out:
h=9 m=59
